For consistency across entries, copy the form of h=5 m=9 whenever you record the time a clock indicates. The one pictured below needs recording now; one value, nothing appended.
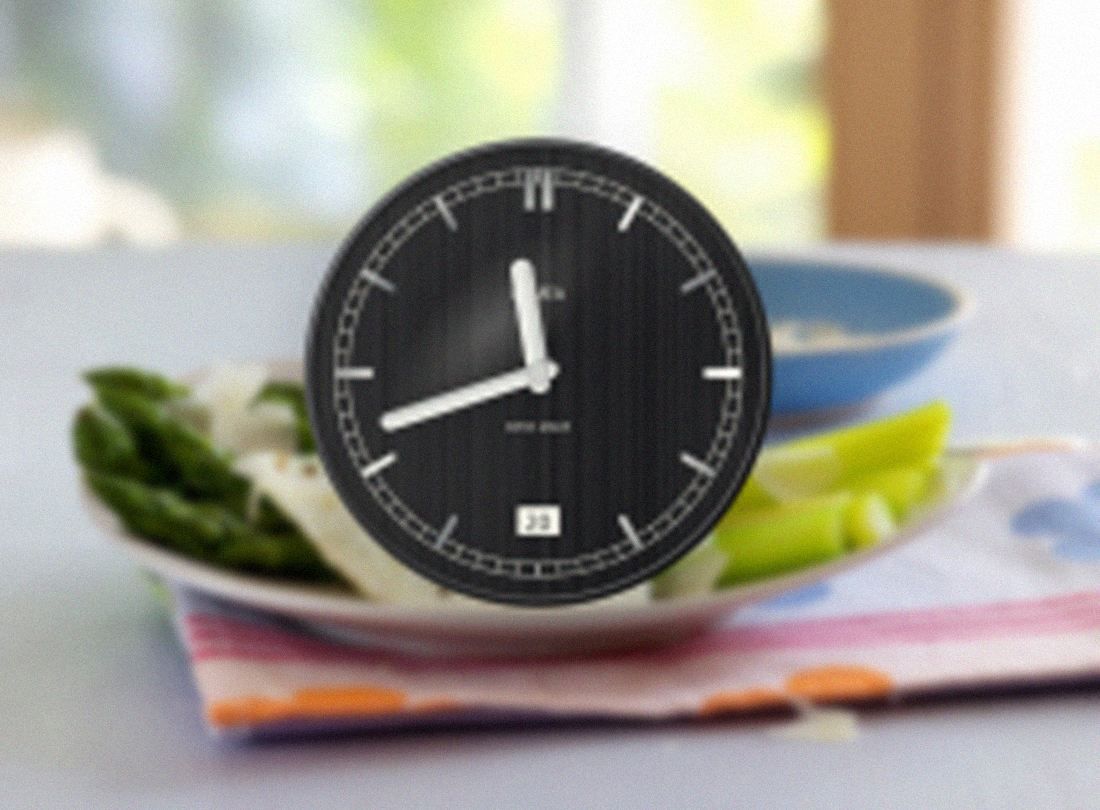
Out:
h=11 m=42
